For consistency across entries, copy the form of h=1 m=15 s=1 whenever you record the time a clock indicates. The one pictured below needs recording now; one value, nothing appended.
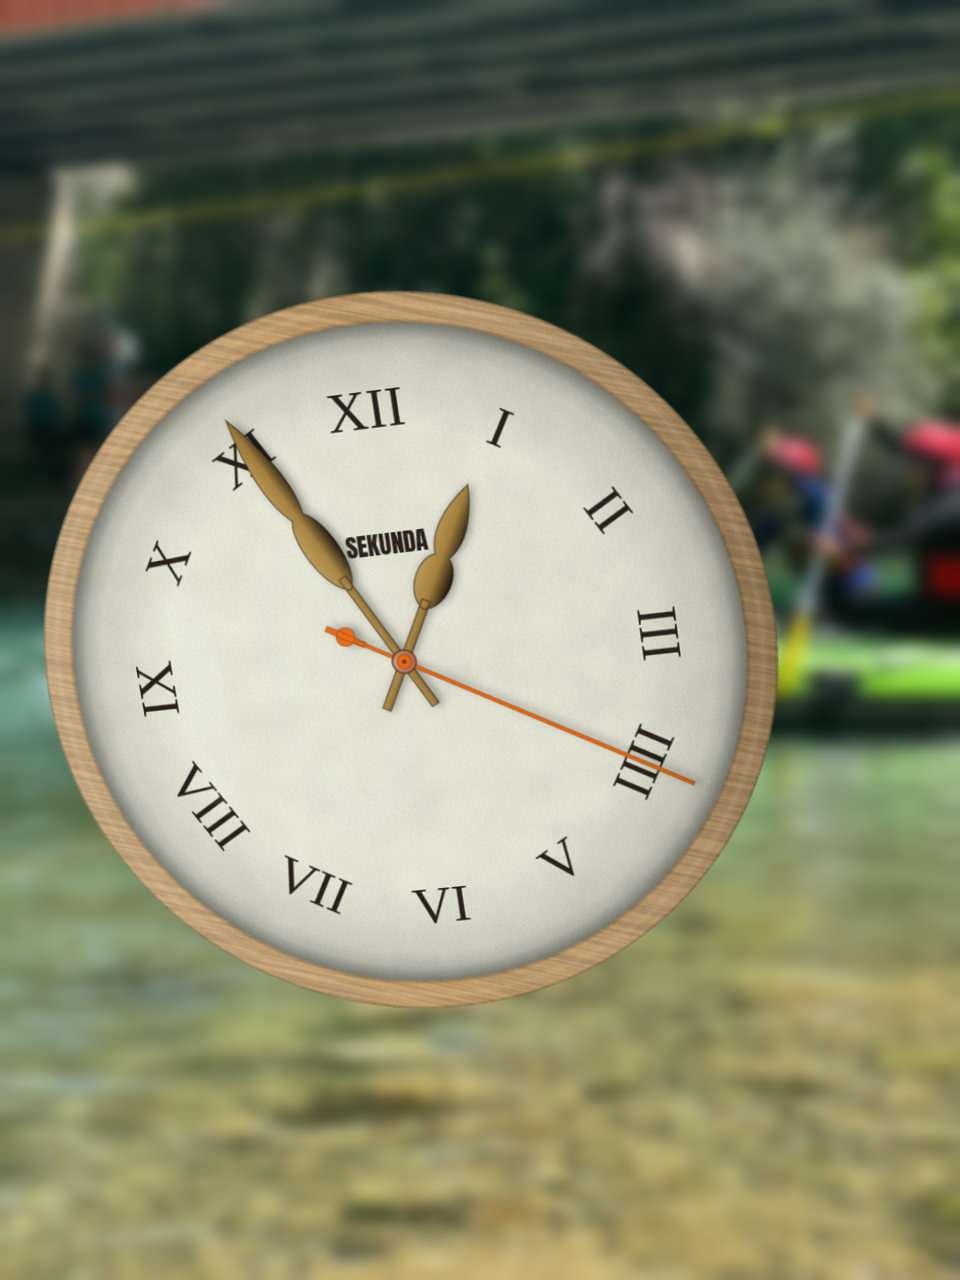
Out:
h=12 m=55 s=20
